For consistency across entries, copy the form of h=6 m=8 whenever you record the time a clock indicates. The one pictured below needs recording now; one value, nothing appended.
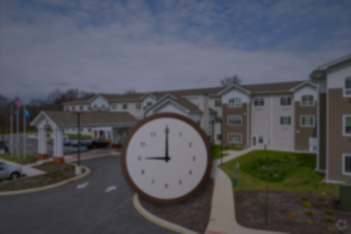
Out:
h=9 m=0
